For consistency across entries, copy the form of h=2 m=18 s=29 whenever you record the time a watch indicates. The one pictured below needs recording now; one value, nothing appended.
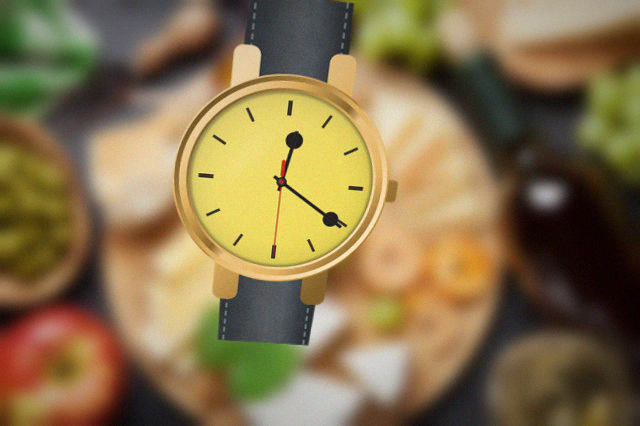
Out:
h=12 m=20 s=30
